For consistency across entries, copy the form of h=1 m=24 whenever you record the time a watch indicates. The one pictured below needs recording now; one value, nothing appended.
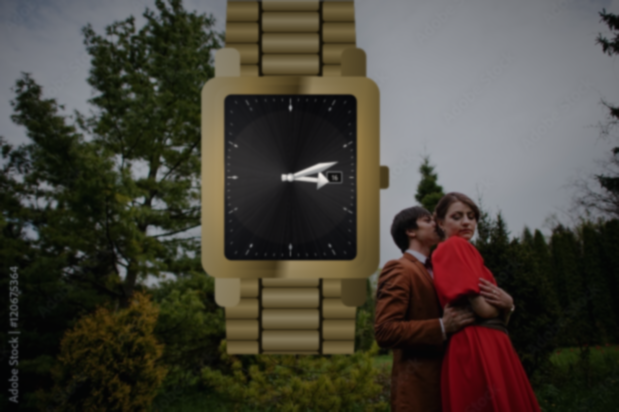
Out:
h=3 m=12
